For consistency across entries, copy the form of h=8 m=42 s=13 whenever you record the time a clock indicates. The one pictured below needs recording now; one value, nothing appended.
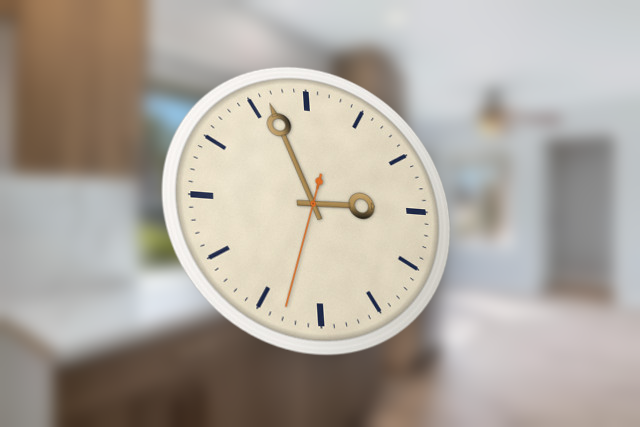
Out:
h=2 m=56 s=33
